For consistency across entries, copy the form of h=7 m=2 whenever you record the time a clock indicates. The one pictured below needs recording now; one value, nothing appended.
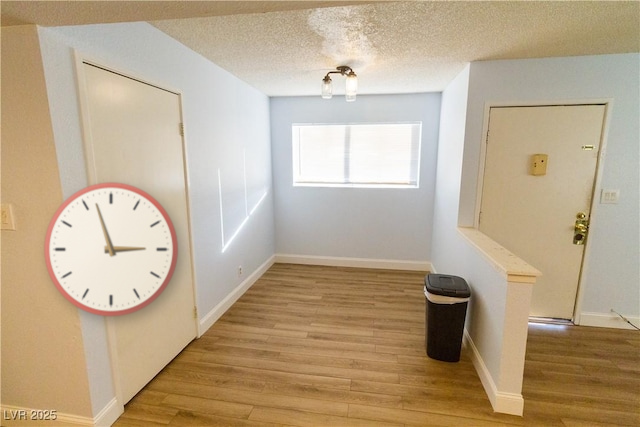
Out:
h=2 m=57
